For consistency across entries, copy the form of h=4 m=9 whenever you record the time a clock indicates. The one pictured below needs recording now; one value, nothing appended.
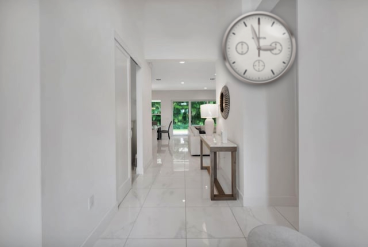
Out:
h=2 m=57
